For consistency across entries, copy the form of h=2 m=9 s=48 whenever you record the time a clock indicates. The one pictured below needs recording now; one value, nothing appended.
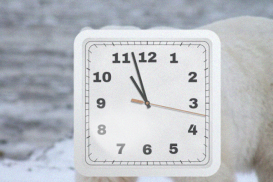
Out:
h=10 m=57 s=17
